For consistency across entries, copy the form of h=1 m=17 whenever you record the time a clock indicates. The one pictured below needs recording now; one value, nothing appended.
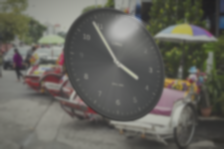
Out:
h=3 m=54
